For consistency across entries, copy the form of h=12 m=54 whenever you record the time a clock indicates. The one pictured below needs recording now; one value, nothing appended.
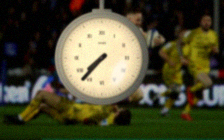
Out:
h=7 m=37
